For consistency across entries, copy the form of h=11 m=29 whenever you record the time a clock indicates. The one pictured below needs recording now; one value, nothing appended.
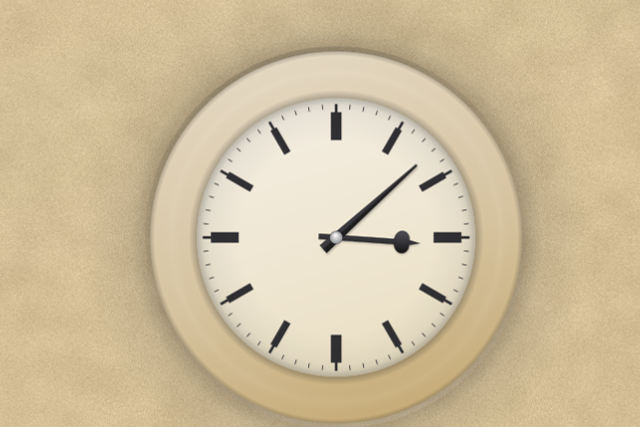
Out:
h=3 m=8
